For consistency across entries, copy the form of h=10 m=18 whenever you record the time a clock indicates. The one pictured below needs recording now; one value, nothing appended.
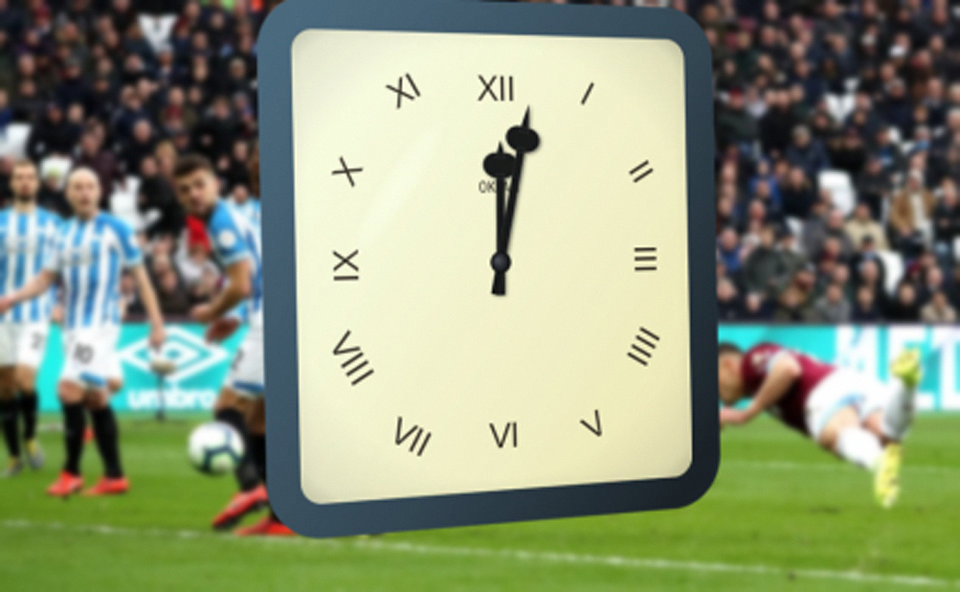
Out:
h=12 m=2
